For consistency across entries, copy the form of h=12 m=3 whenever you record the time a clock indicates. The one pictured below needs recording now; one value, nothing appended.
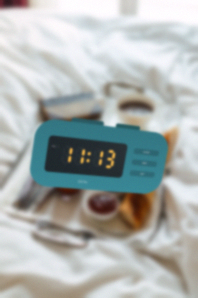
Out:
h=11 m=13
